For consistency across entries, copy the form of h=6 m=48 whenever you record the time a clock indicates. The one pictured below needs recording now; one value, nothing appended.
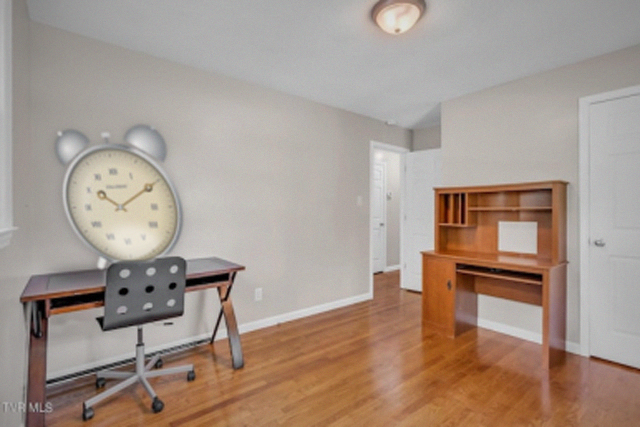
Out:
h=10 m=10
